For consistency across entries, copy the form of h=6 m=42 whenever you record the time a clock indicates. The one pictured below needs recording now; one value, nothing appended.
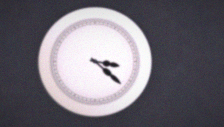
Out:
h=3 m=22
